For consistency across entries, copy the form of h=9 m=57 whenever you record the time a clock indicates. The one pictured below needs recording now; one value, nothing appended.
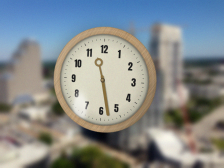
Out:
h=11 m=28
